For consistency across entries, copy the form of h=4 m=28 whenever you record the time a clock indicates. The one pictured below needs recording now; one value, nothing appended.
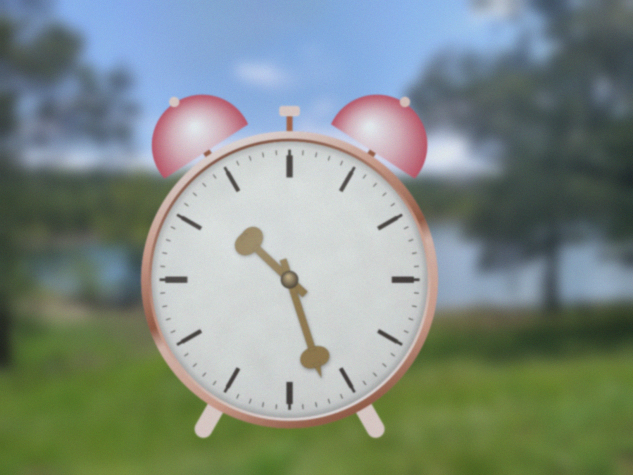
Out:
h=10 m=27
